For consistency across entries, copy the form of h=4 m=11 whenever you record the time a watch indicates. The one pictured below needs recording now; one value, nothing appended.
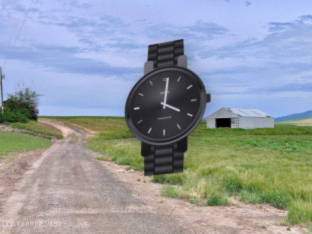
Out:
h=4 m=1
